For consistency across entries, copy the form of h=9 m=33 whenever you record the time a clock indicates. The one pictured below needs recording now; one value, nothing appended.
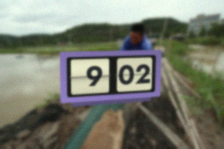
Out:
h=9 m=2
